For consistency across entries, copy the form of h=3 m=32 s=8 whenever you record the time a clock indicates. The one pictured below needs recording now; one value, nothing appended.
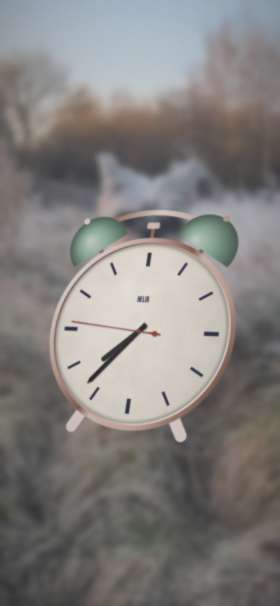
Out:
h=7 m=36 s=46
